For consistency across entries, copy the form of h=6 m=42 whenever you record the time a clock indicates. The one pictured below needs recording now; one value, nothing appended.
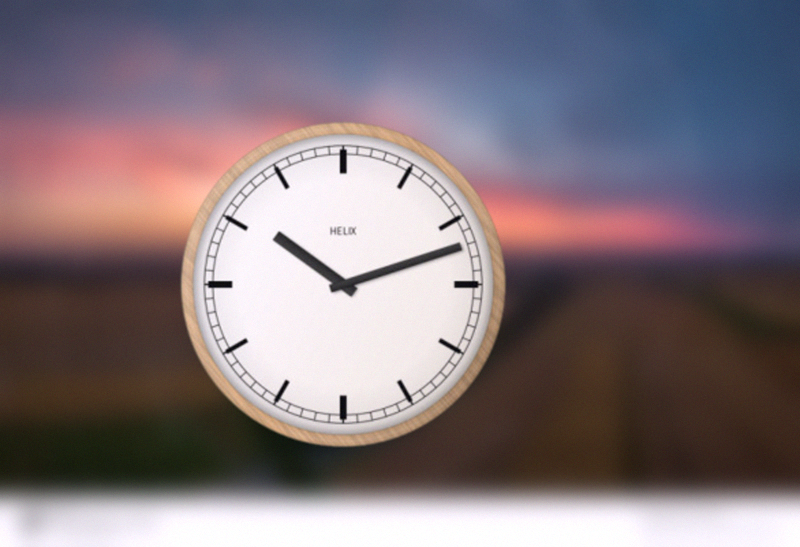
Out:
h=10 m=12
